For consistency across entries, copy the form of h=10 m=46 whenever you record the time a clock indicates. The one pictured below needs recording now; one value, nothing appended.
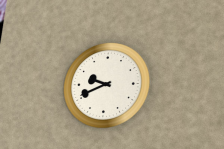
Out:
h=9 m=41
